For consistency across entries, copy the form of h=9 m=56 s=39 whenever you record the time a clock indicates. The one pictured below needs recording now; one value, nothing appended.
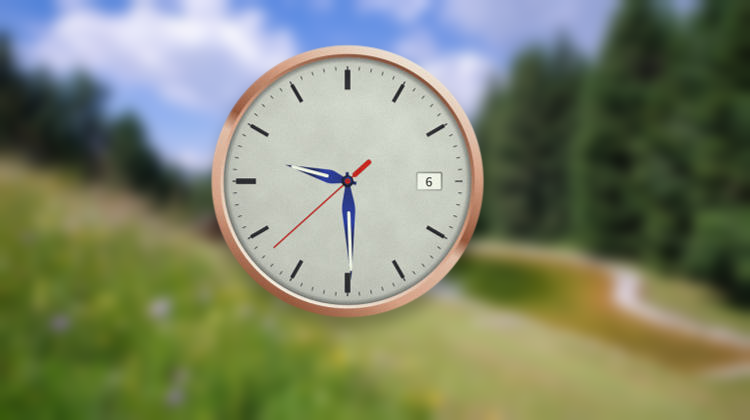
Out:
h=9 m=29 s=38
